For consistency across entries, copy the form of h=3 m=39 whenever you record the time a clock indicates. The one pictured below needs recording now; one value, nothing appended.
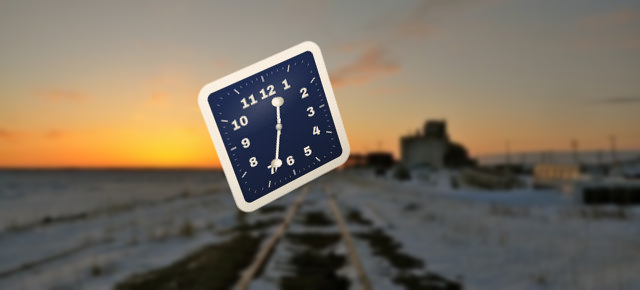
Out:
h=12 m=34
